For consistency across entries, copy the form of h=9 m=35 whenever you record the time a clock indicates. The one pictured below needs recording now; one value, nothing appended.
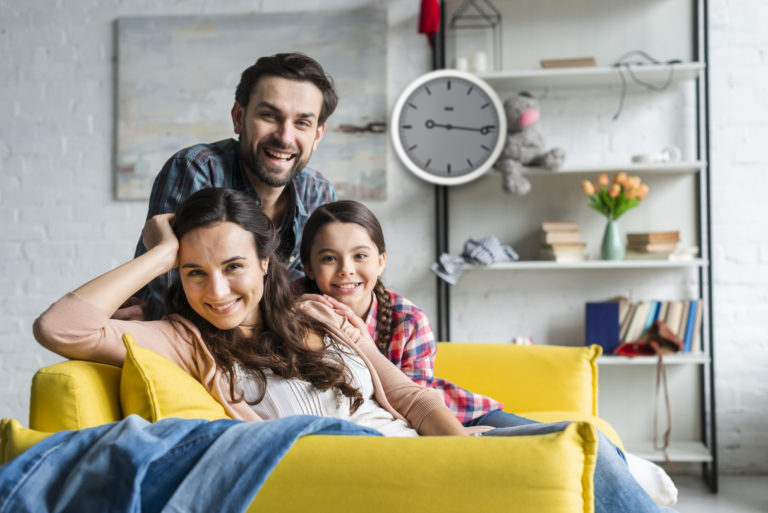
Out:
h=9 m=16
